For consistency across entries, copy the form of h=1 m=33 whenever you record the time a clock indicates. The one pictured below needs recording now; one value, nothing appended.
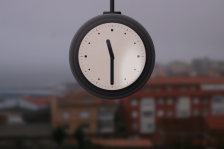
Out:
h=11 m=30
